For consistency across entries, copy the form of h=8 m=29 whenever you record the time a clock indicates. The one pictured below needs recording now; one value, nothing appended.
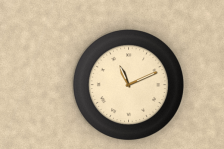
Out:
h=11 m=11
